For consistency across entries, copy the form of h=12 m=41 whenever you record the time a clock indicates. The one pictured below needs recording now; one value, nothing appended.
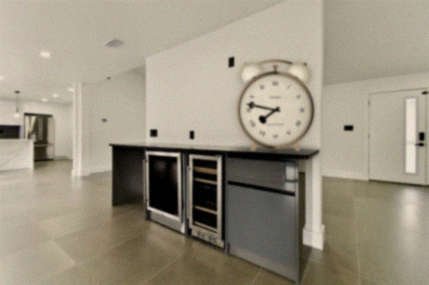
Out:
h=7 m=47
